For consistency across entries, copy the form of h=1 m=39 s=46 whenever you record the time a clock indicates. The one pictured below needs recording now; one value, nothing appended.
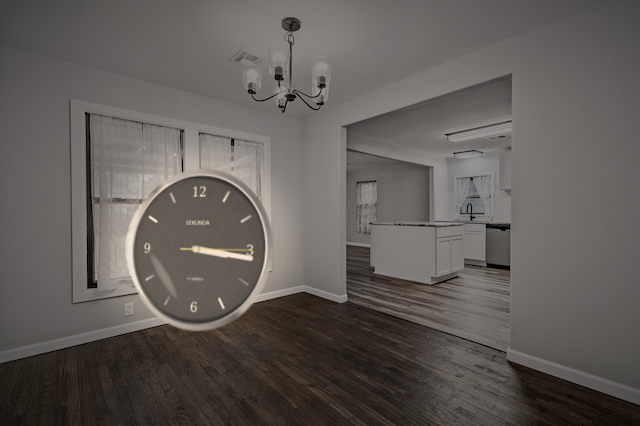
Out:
h=3 m=16 s=15
